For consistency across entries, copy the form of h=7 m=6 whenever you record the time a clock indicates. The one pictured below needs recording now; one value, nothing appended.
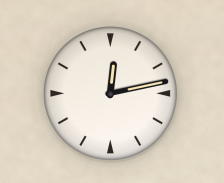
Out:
h=12 m=13
